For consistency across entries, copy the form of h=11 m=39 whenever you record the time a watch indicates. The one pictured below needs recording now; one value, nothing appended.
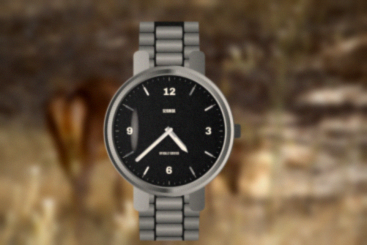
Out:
h=4 m=38
